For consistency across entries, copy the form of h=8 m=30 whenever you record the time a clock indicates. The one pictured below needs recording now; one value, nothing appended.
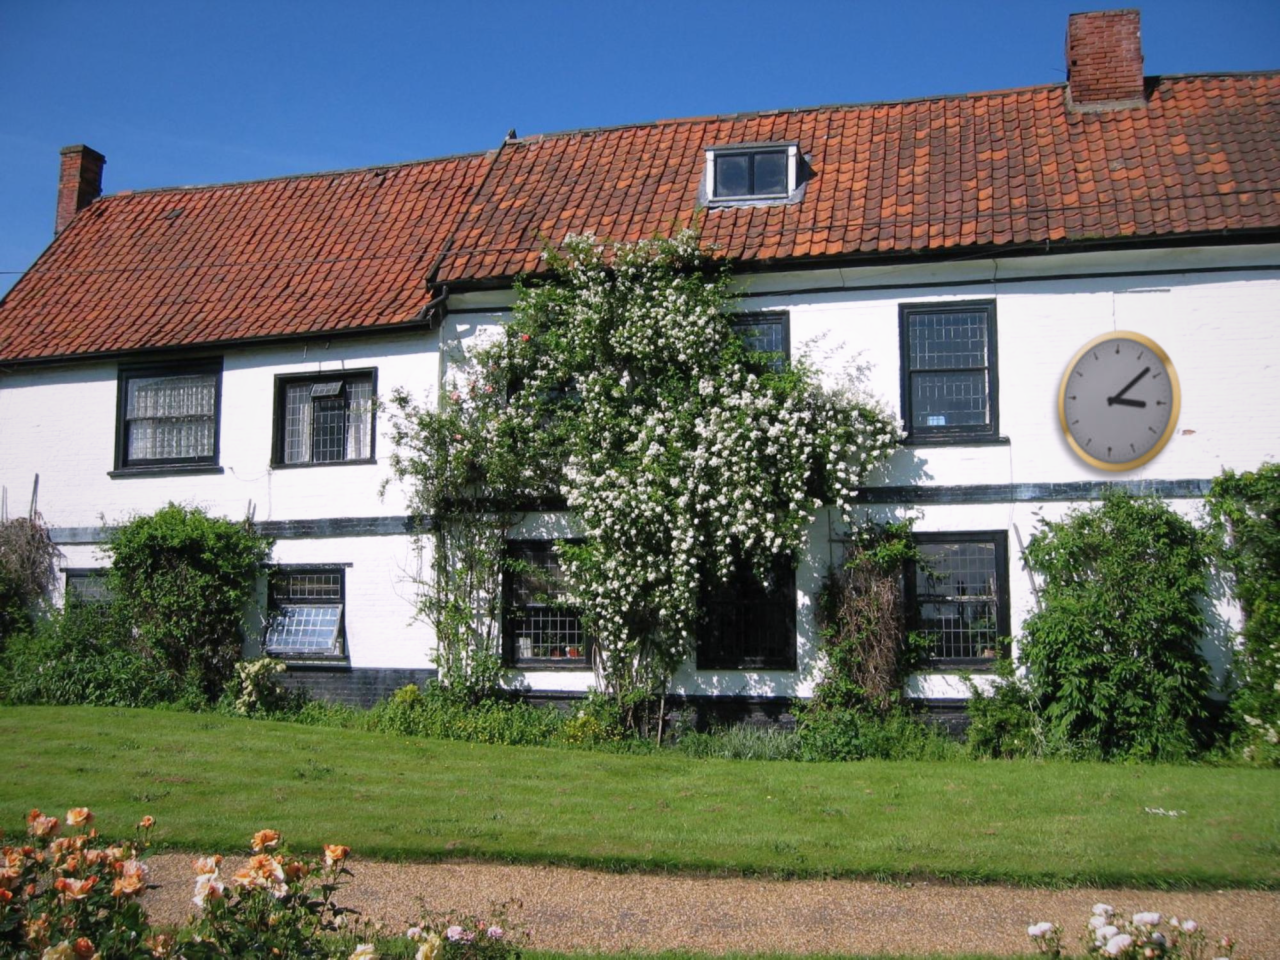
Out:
h=3 m=8
